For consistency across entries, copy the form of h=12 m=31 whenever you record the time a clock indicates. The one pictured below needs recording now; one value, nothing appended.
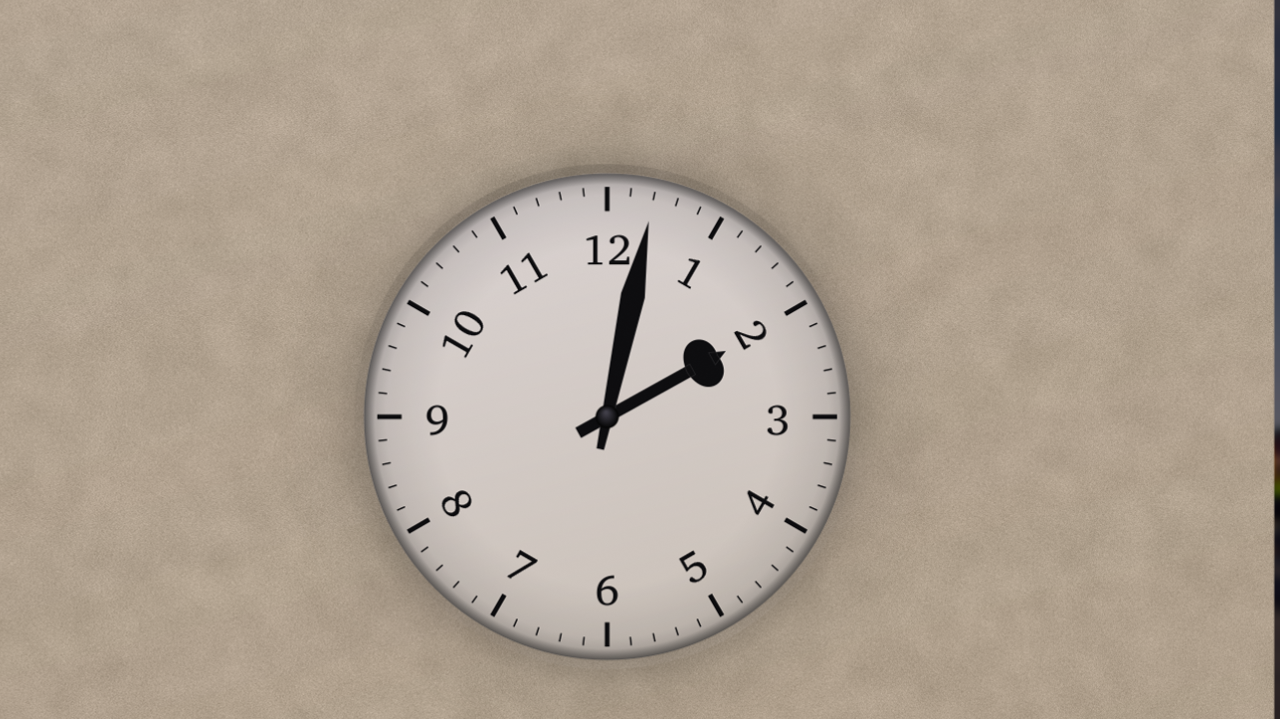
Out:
h=2 m=2
